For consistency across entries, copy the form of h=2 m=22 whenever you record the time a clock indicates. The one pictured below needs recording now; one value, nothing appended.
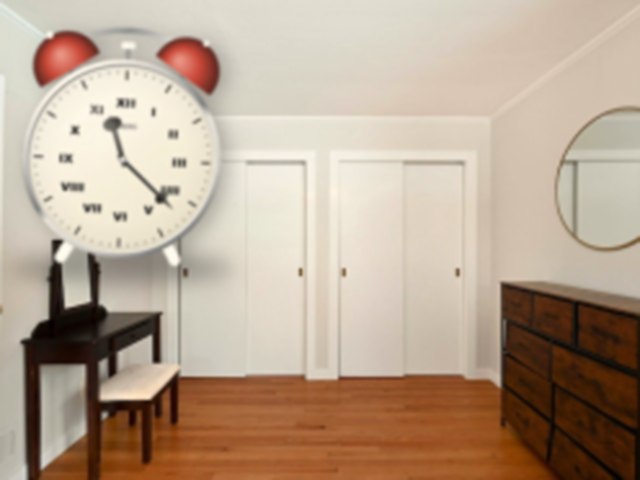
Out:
h=11 m=22
